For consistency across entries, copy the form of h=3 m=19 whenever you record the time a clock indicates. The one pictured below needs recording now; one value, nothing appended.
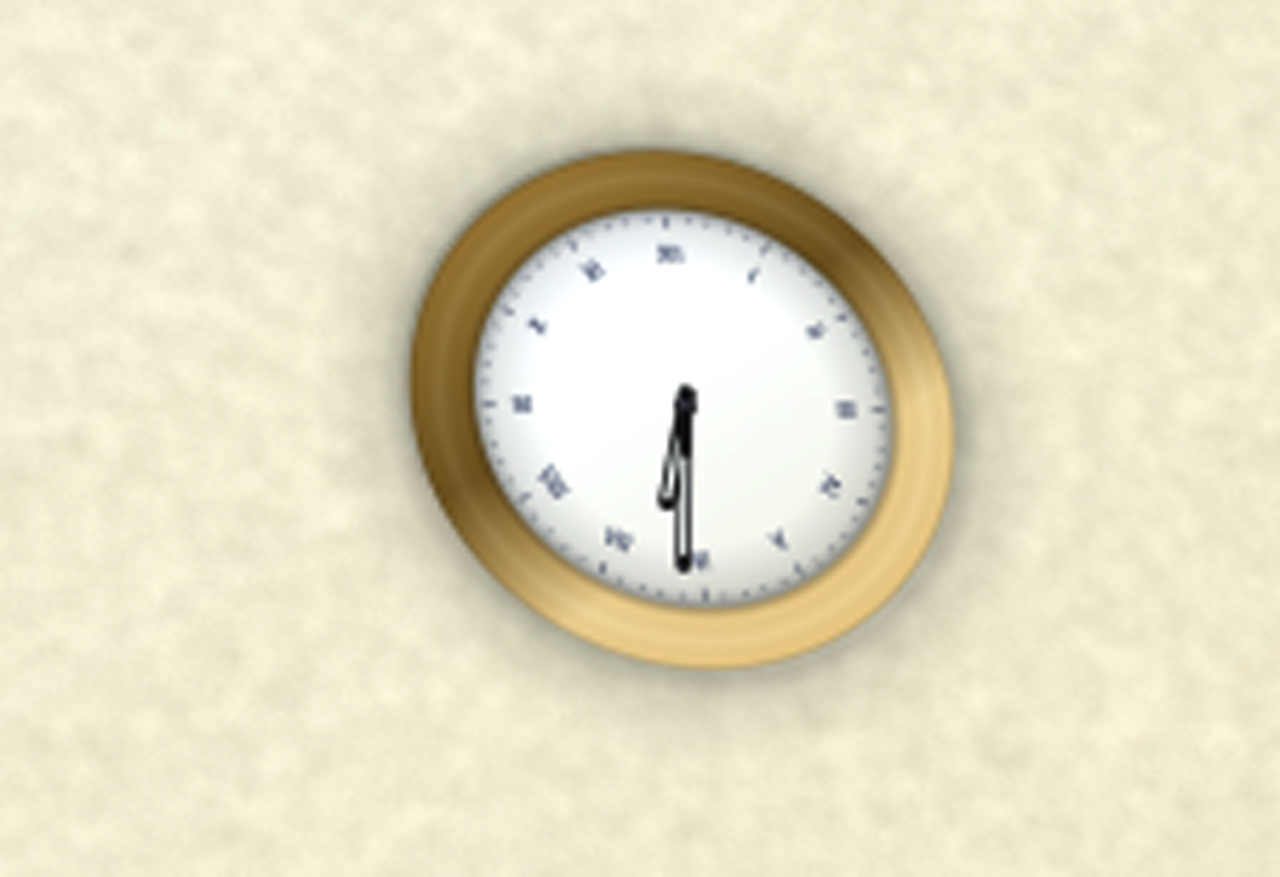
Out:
h=6 m=31
